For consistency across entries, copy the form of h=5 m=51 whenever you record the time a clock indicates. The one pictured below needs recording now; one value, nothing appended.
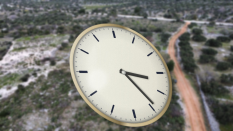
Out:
h=3 m=24
